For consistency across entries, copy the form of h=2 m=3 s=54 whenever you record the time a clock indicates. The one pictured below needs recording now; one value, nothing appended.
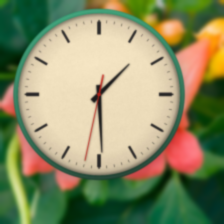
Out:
h=1 m=29 s=32
